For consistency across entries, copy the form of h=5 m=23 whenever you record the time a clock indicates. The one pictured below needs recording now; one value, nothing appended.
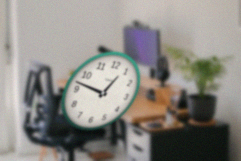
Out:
h=12 m=47
